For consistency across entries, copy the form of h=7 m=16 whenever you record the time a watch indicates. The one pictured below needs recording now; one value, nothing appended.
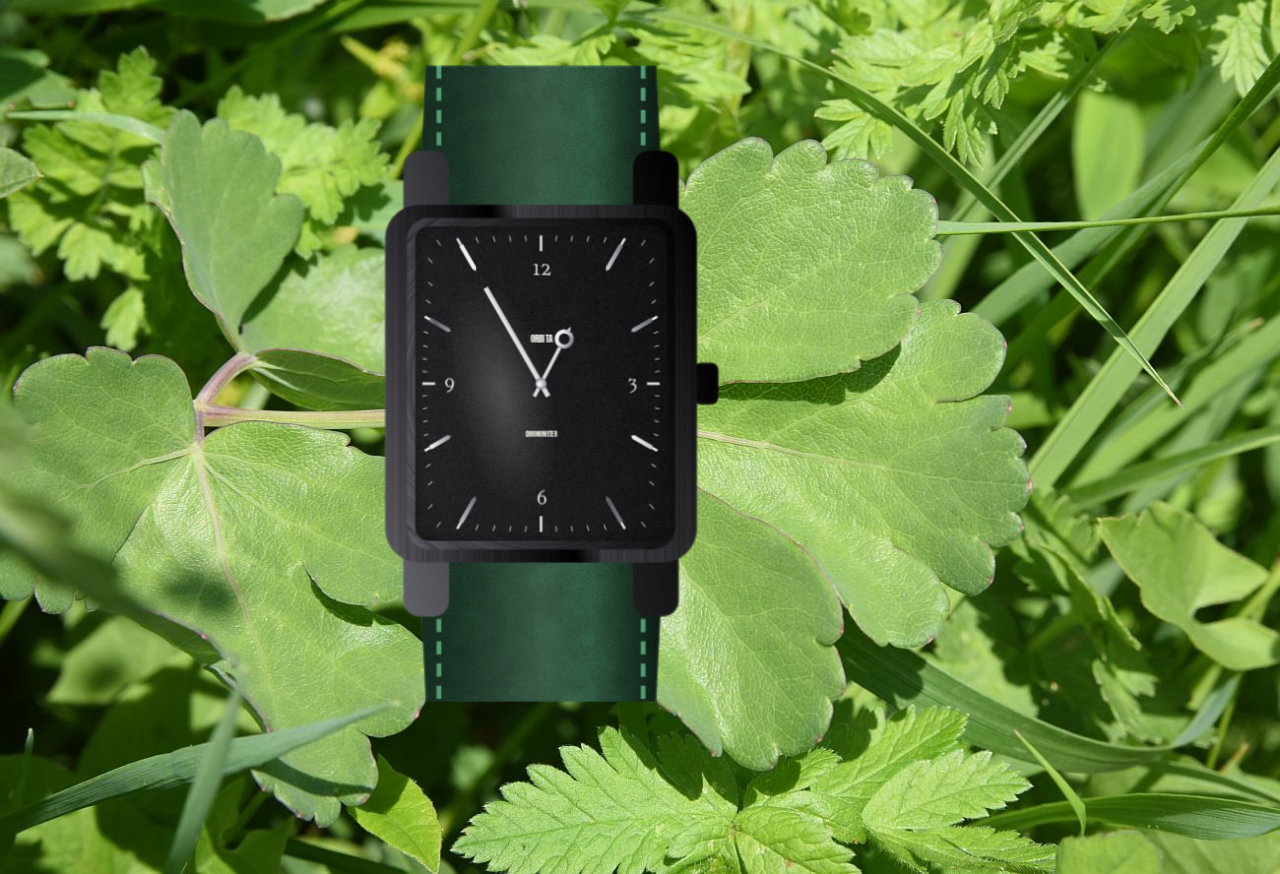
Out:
h=12 m=55
